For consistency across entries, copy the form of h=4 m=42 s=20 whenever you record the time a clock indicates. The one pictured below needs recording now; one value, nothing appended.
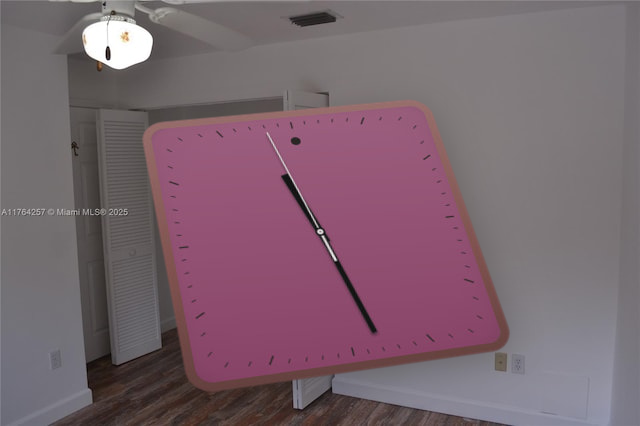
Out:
h=11 m=27 s=58
